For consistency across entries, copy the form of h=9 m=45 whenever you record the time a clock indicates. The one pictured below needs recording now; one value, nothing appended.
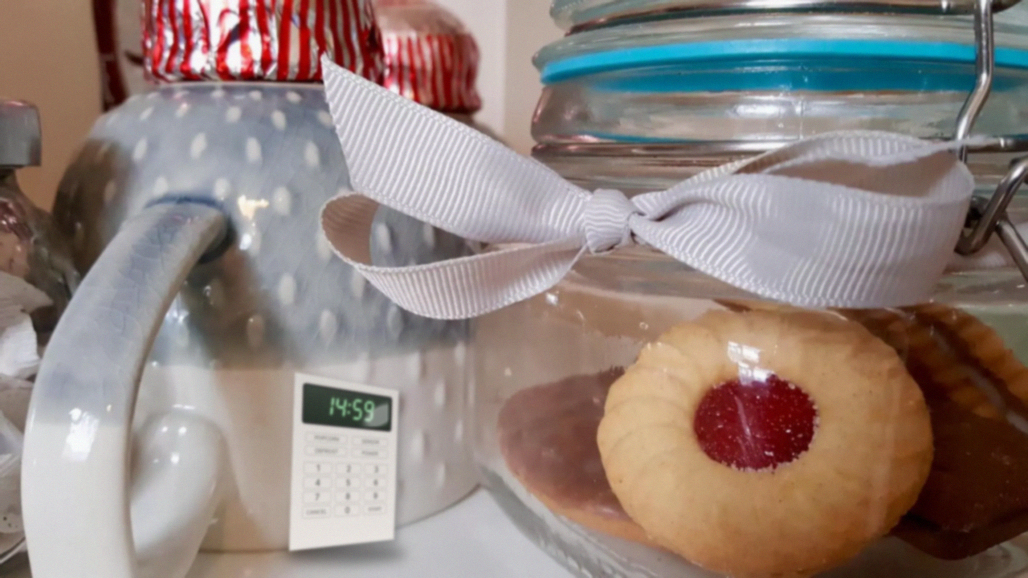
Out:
h=14 m=59
